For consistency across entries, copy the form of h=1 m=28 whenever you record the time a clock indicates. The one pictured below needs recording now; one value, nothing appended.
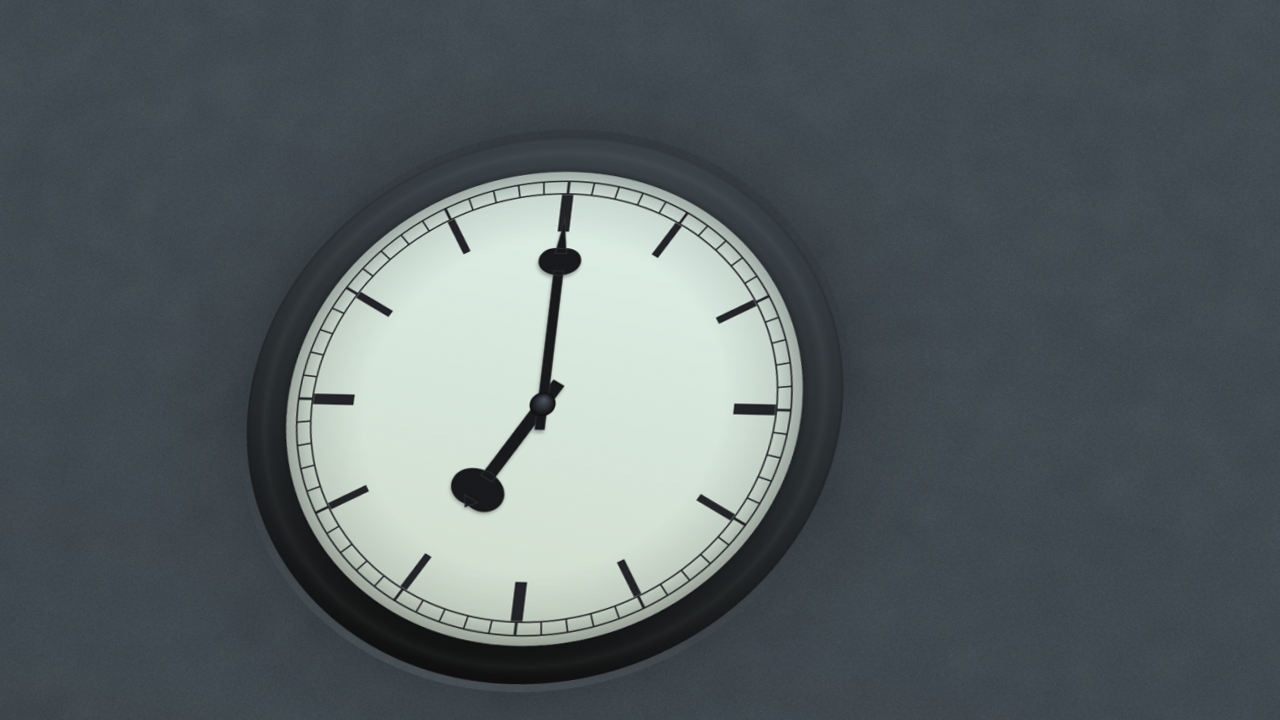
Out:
h=7 m=0
